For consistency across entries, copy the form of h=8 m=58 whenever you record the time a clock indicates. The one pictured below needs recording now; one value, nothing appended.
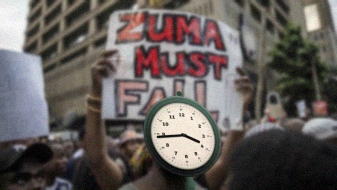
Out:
h=3 m=44
